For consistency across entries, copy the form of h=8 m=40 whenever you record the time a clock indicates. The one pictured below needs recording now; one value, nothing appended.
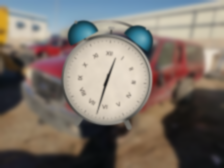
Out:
h=12 m=32
